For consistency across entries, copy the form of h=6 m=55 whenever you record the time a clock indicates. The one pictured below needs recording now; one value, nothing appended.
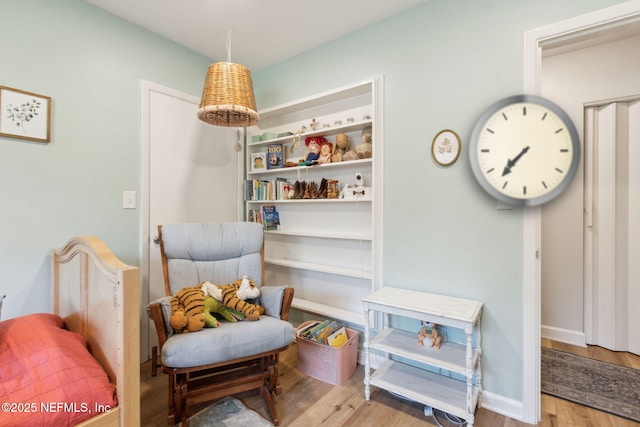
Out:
h=7 m=37
